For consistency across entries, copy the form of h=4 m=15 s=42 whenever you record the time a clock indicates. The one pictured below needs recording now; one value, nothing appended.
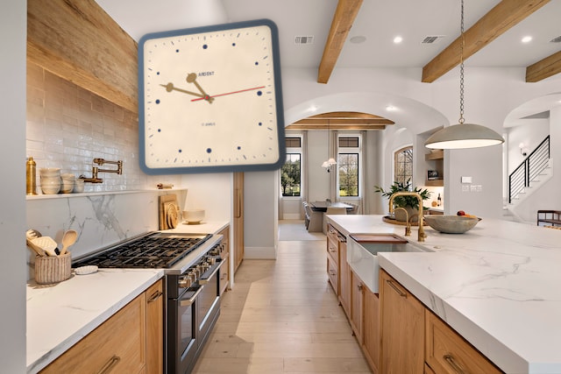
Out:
h=10 m=48 s=14
